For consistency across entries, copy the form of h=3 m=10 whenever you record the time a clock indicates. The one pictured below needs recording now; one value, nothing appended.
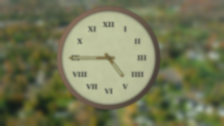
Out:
h=4 m=45
